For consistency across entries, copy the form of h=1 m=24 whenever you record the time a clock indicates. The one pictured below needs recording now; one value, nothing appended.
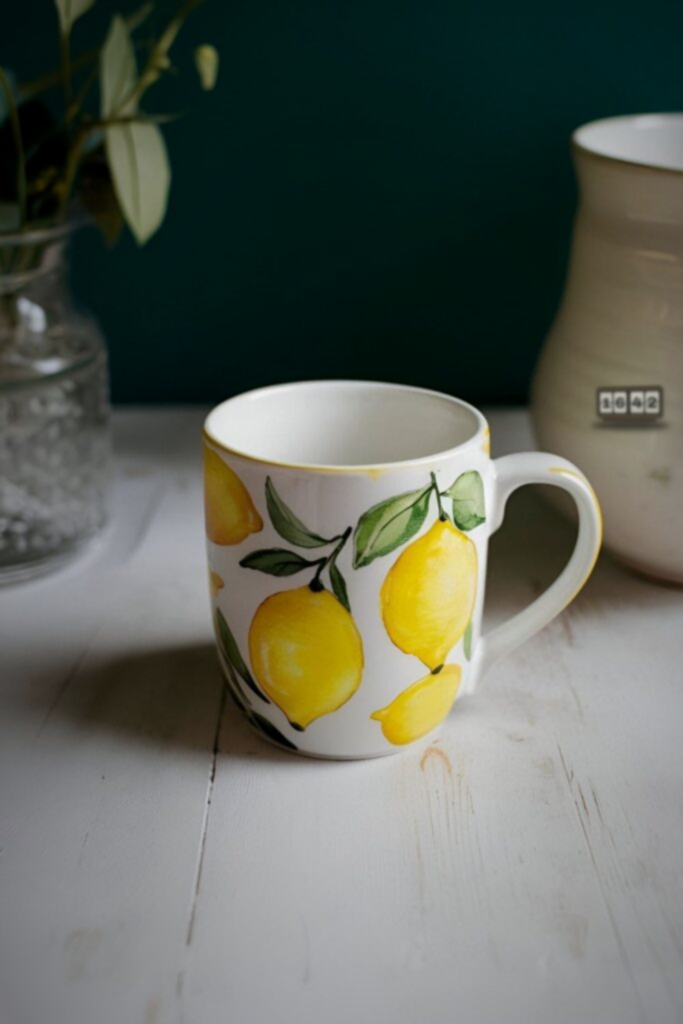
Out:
h=16 m=42
